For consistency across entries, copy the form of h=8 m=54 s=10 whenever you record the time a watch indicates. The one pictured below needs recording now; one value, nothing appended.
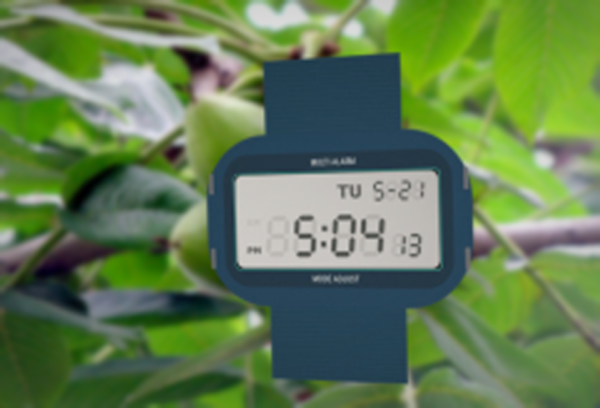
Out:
h=5 m=4 s=13
